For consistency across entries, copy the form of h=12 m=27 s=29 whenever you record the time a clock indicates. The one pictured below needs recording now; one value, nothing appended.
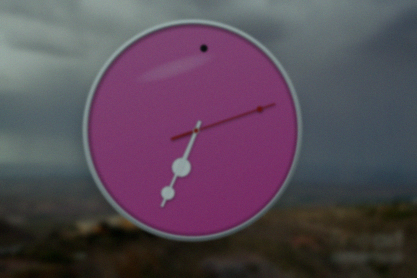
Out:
h=6 m=33 s=11
